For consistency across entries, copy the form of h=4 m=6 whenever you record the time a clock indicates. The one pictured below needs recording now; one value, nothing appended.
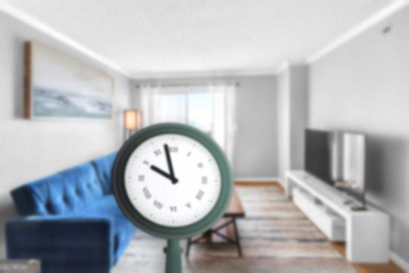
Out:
h=9 m=58
